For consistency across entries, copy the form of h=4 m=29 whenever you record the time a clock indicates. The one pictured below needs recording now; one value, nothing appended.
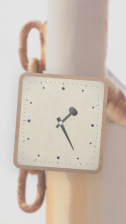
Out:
h=1 m=25
